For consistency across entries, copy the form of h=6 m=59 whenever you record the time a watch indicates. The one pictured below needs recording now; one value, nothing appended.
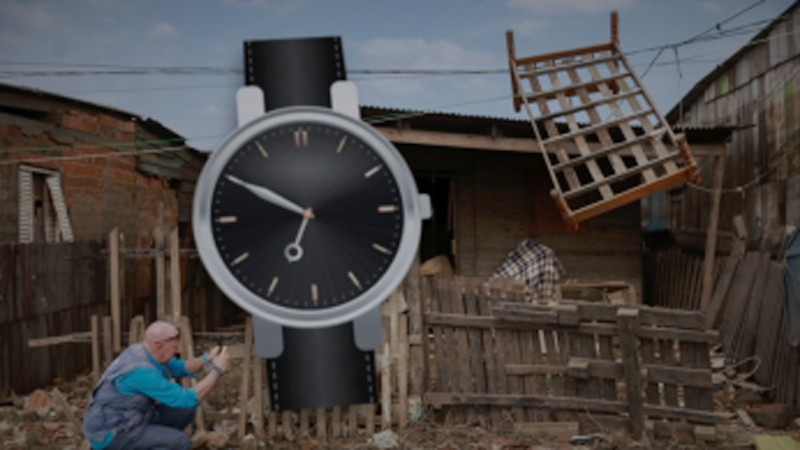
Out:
h=6 m=50
